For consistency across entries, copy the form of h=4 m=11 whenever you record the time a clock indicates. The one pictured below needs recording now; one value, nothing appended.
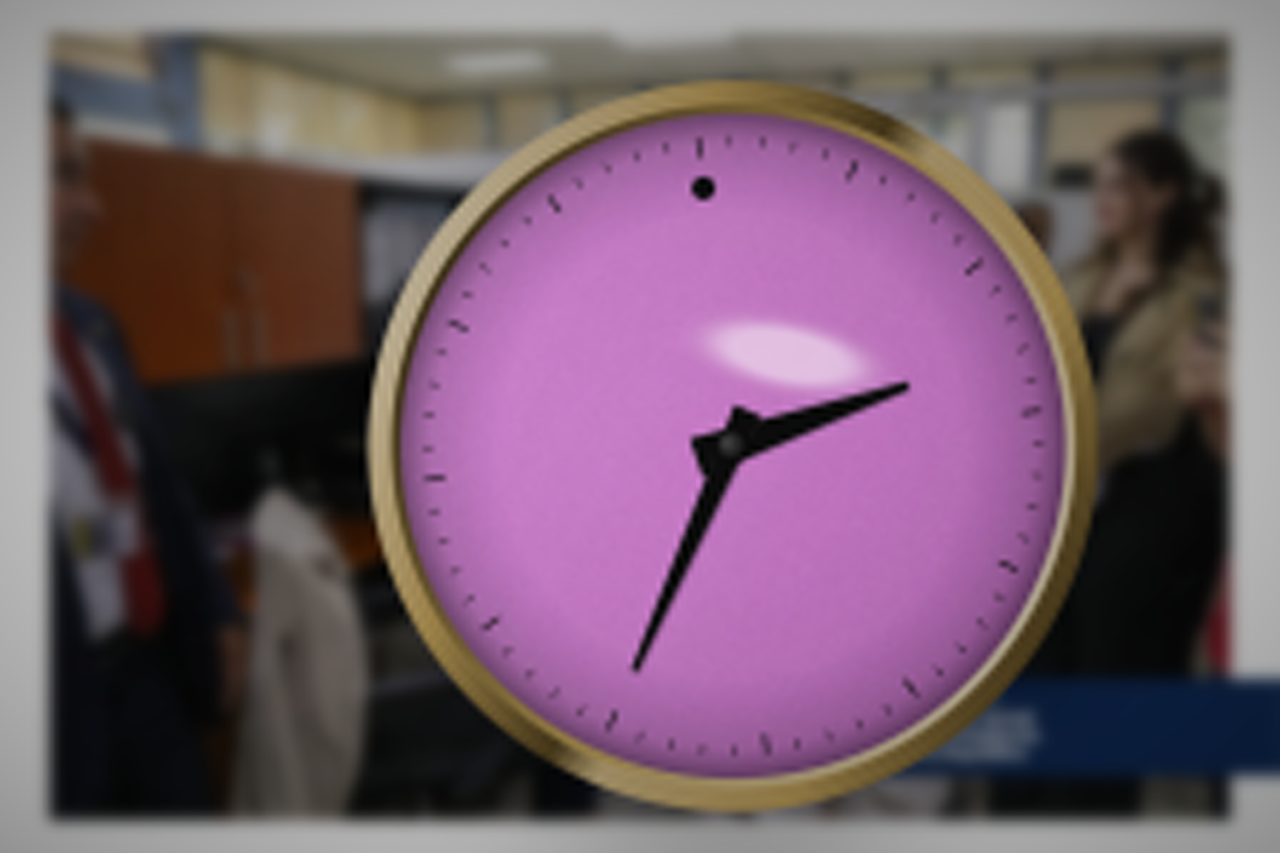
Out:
h=2 m=35
